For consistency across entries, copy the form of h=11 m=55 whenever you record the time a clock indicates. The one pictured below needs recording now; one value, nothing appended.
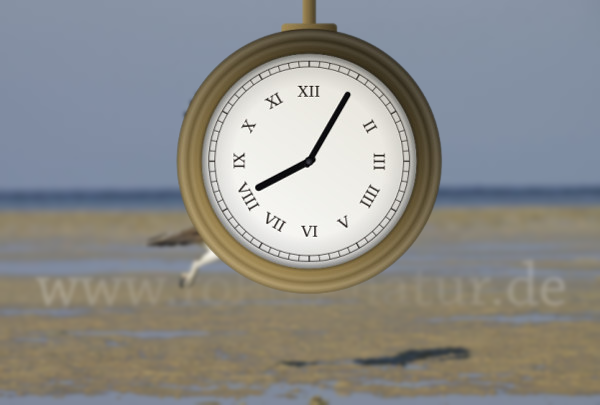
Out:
h=8 m=5
